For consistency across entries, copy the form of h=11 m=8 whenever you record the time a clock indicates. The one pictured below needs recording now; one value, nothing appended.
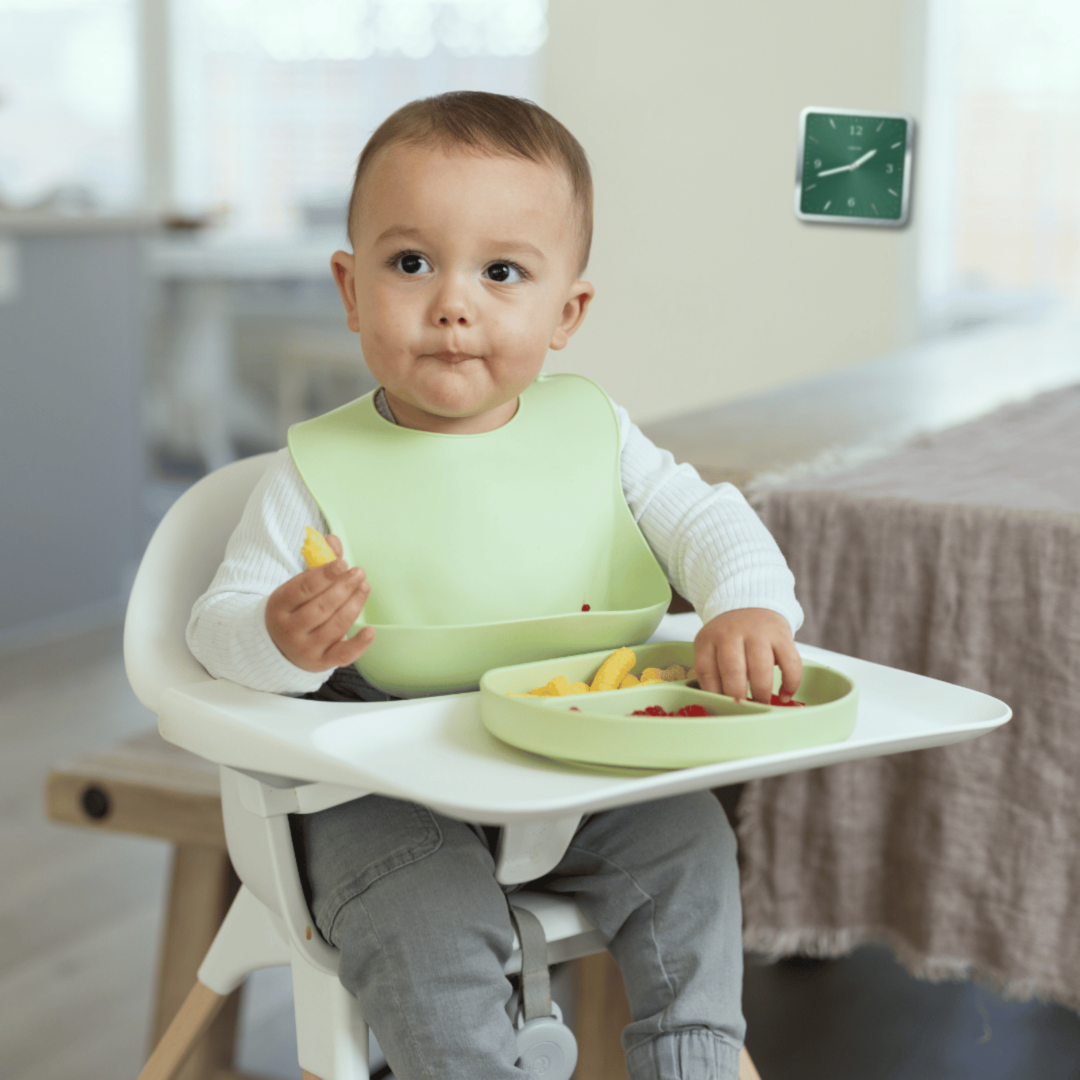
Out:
h=1 m=42
